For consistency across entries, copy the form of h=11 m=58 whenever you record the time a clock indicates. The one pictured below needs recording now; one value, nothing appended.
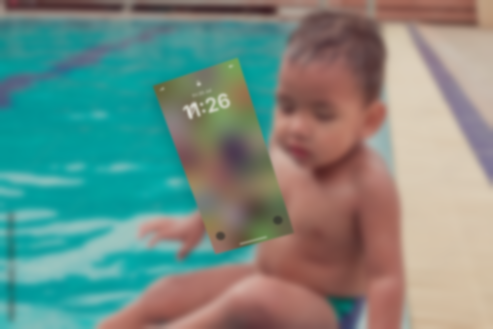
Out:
h=11 m=26
